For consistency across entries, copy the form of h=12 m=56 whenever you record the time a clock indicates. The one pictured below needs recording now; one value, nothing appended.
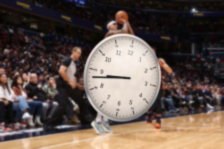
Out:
h=8 m=43
